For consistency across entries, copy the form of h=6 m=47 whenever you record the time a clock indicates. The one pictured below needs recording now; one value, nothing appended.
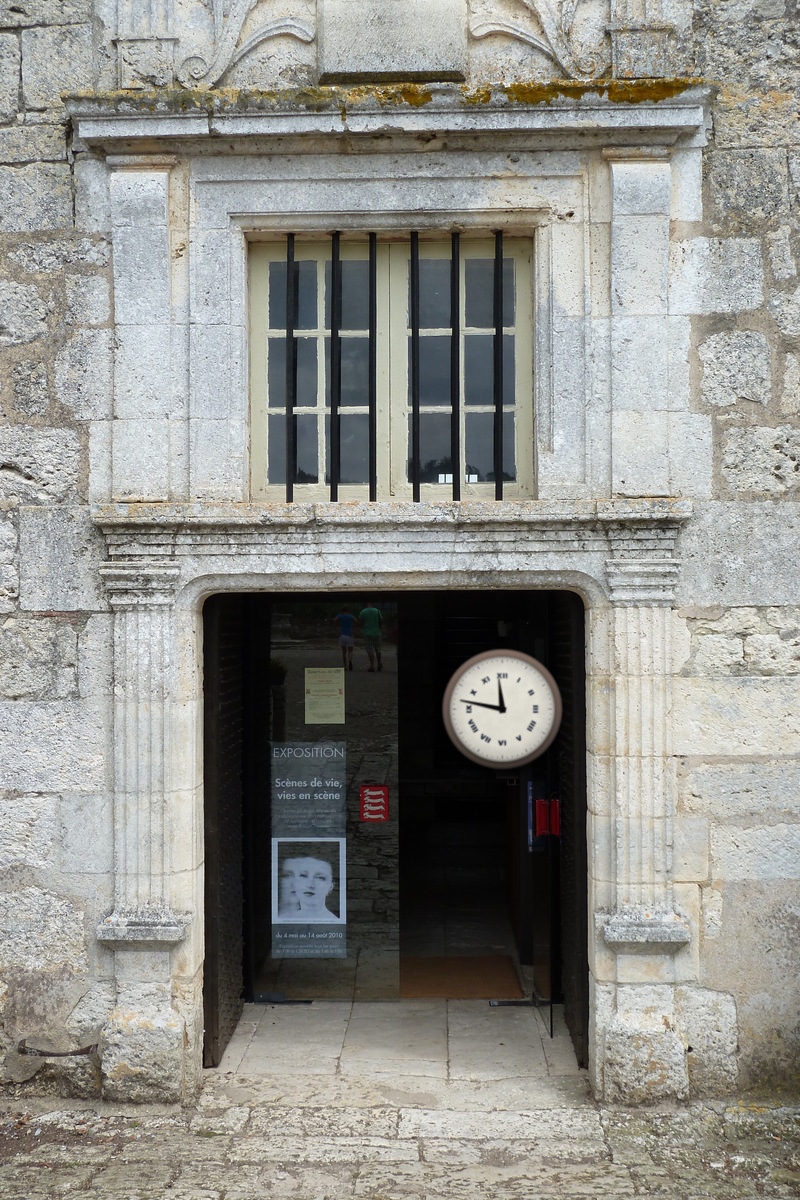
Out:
h=11 m=47
